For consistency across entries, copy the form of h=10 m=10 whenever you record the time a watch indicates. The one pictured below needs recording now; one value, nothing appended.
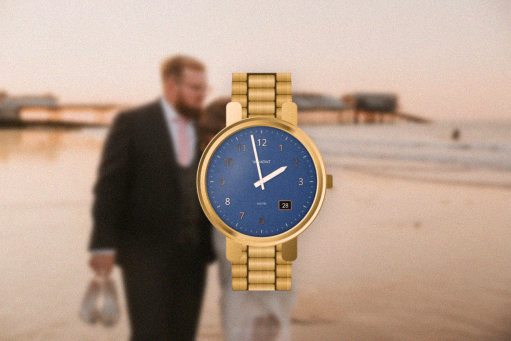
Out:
h=1 m=58
